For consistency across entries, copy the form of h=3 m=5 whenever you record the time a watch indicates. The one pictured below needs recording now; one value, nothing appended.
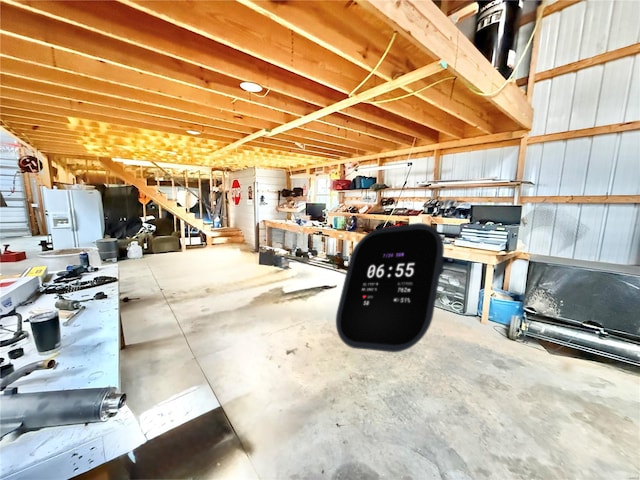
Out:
h=6 m=55
